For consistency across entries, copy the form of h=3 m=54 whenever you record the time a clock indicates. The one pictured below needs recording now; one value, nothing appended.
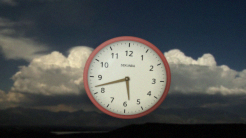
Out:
h=5 m=42
